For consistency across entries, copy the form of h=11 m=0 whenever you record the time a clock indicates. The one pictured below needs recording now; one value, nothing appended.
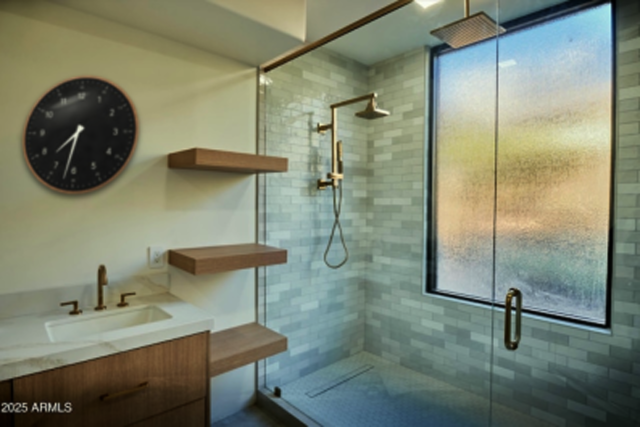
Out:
h=7 m=32
